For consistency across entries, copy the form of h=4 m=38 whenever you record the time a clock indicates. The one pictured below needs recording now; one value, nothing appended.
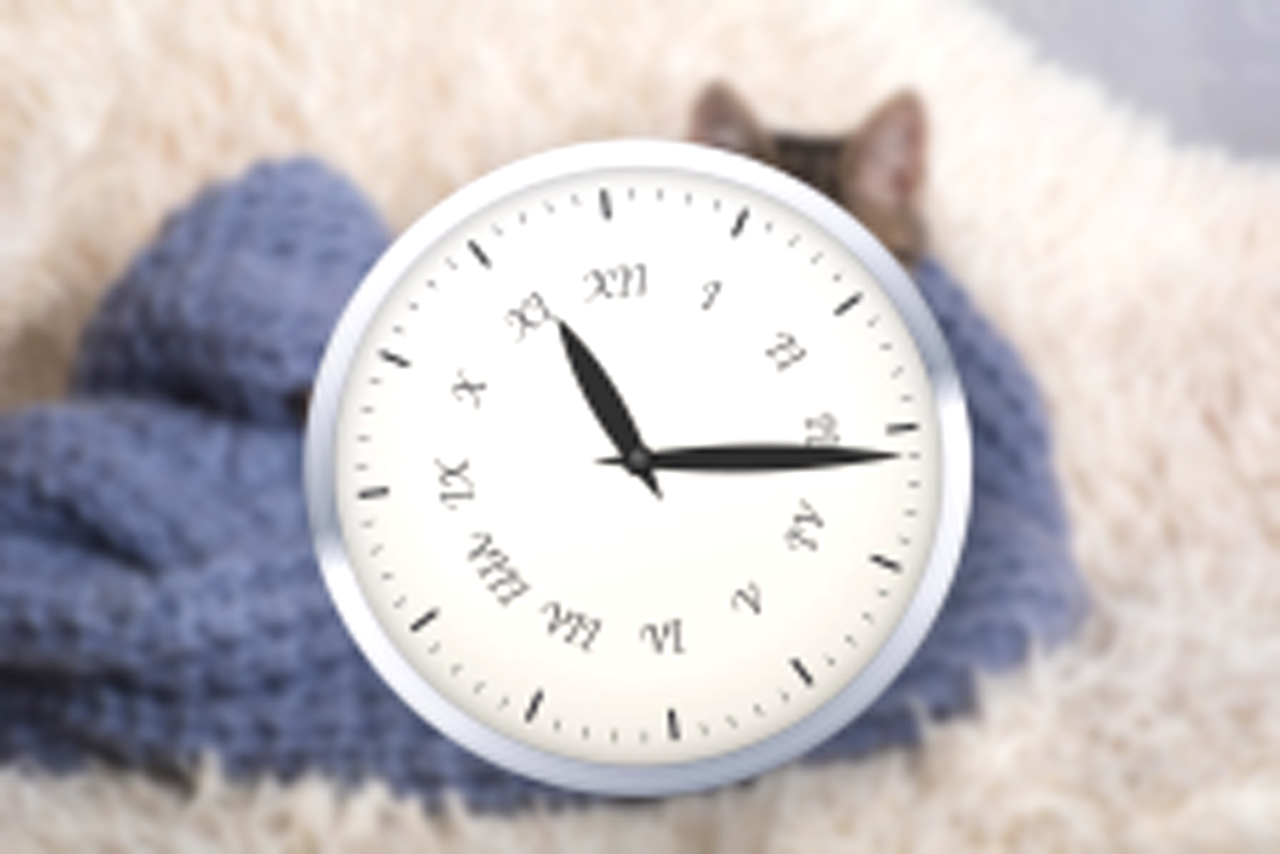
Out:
h=11 m=16
